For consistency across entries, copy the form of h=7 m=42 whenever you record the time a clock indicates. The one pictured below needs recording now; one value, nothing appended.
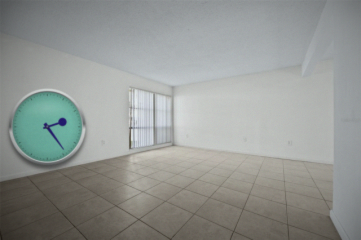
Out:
h=2 m=24
